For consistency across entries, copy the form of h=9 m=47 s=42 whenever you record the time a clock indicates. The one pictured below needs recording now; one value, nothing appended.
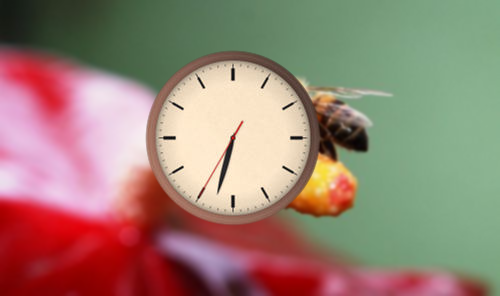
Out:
h=6 m=32 s=35
